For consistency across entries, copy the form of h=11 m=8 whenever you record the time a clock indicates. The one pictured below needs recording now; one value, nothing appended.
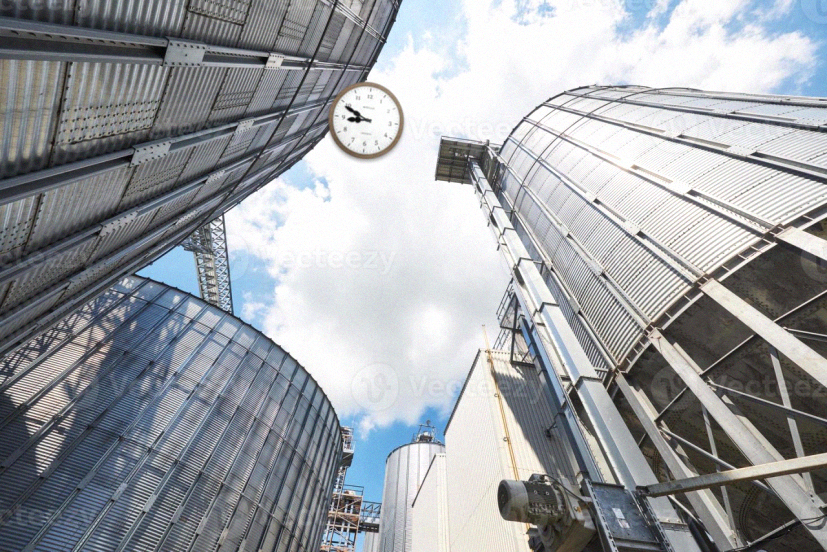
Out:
h=8 m=49
